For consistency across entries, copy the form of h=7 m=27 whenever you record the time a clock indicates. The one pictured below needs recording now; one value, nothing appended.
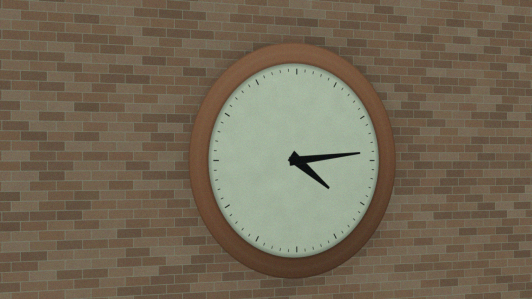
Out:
h=4 m=14
